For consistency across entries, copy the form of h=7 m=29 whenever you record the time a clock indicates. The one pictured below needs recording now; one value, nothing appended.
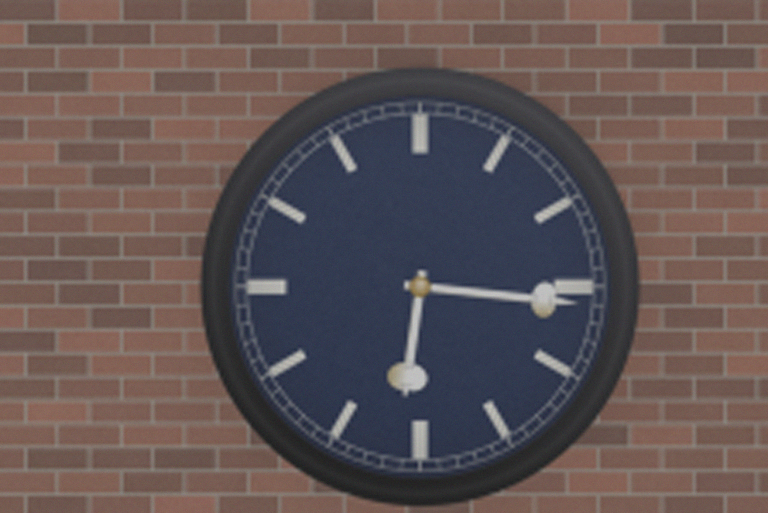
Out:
h=6 m=16
